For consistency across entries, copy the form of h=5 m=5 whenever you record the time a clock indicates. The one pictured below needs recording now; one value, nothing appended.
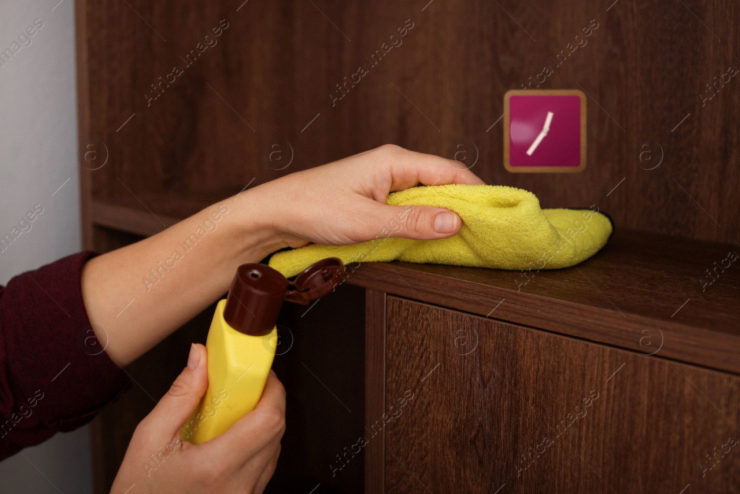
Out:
h=12 m=36
